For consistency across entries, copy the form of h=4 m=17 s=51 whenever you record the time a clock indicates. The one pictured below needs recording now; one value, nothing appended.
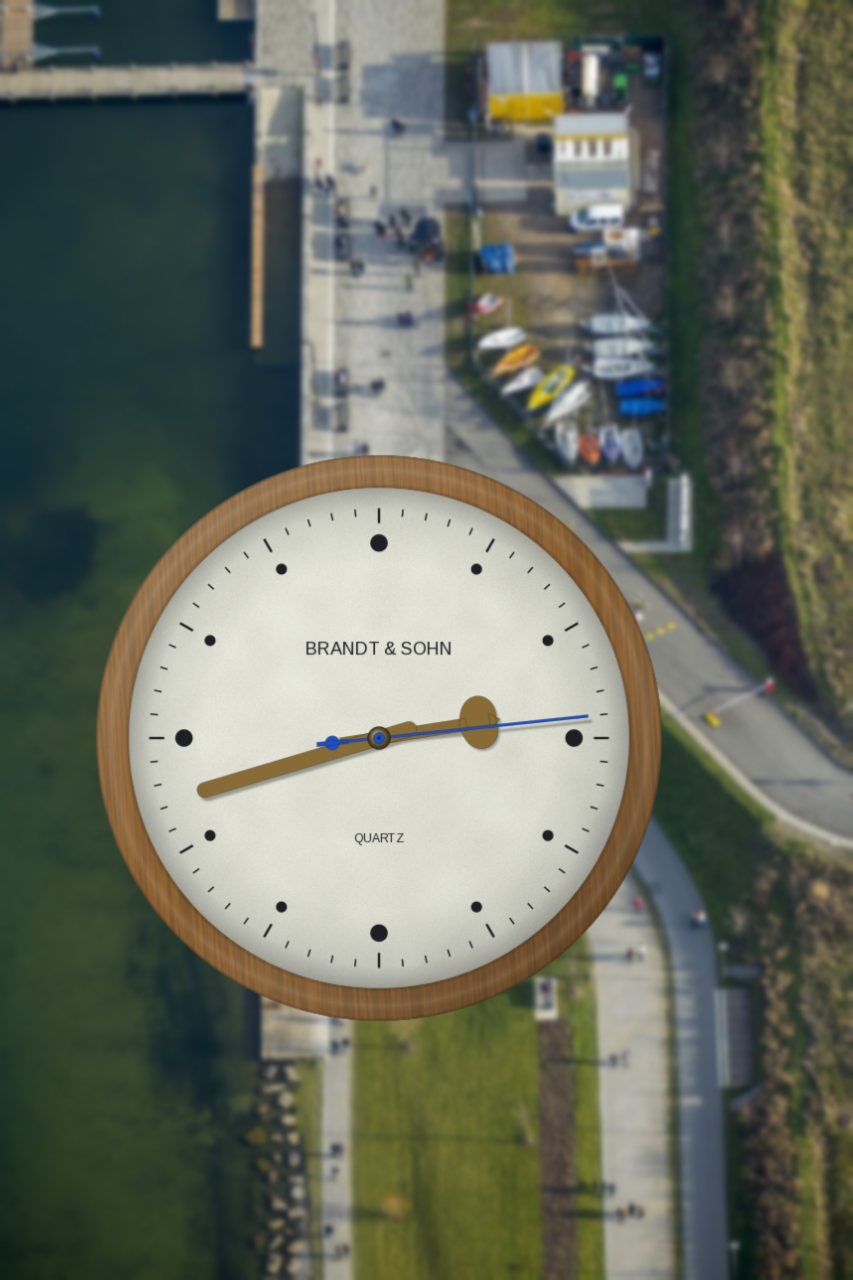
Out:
h=2 m=42 s=14
